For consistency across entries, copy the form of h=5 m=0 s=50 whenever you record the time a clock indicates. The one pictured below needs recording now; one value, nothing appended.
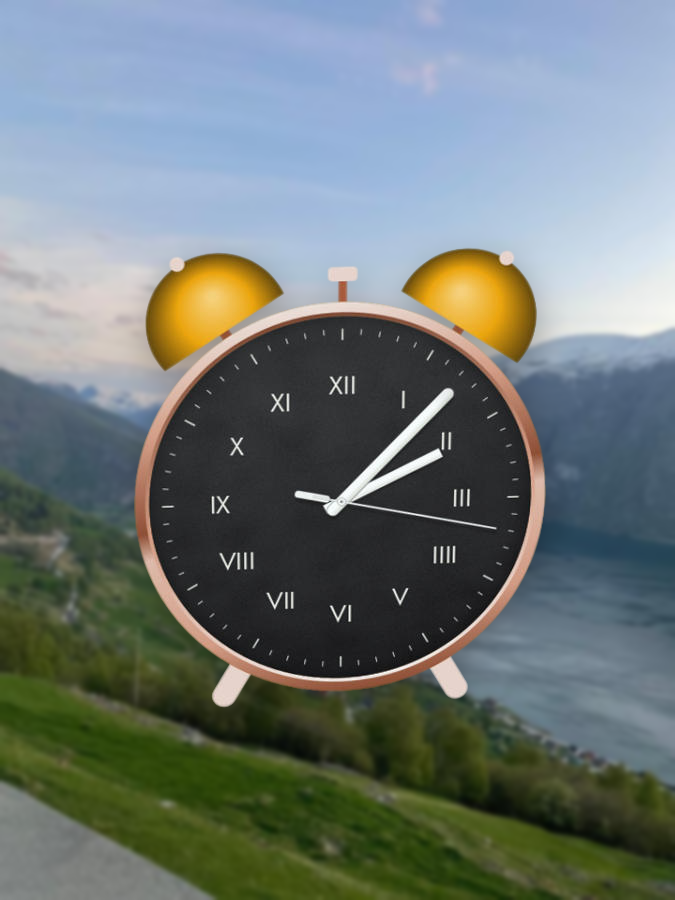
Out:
h=2 m=7 s=17
